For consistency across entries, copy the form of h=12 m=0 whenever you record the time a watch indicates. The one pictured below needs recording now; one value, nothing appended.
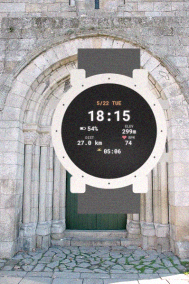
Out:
h=18 m=15
